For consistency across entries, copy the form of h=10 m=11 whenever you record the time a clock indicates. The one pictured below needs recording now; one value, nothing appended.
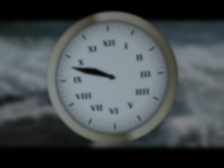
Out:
h=9 m=48
